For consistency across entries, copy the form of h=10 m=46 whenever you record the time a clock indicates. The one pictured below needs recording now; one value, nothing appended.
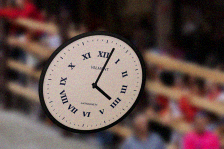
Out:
h=4 m=2
